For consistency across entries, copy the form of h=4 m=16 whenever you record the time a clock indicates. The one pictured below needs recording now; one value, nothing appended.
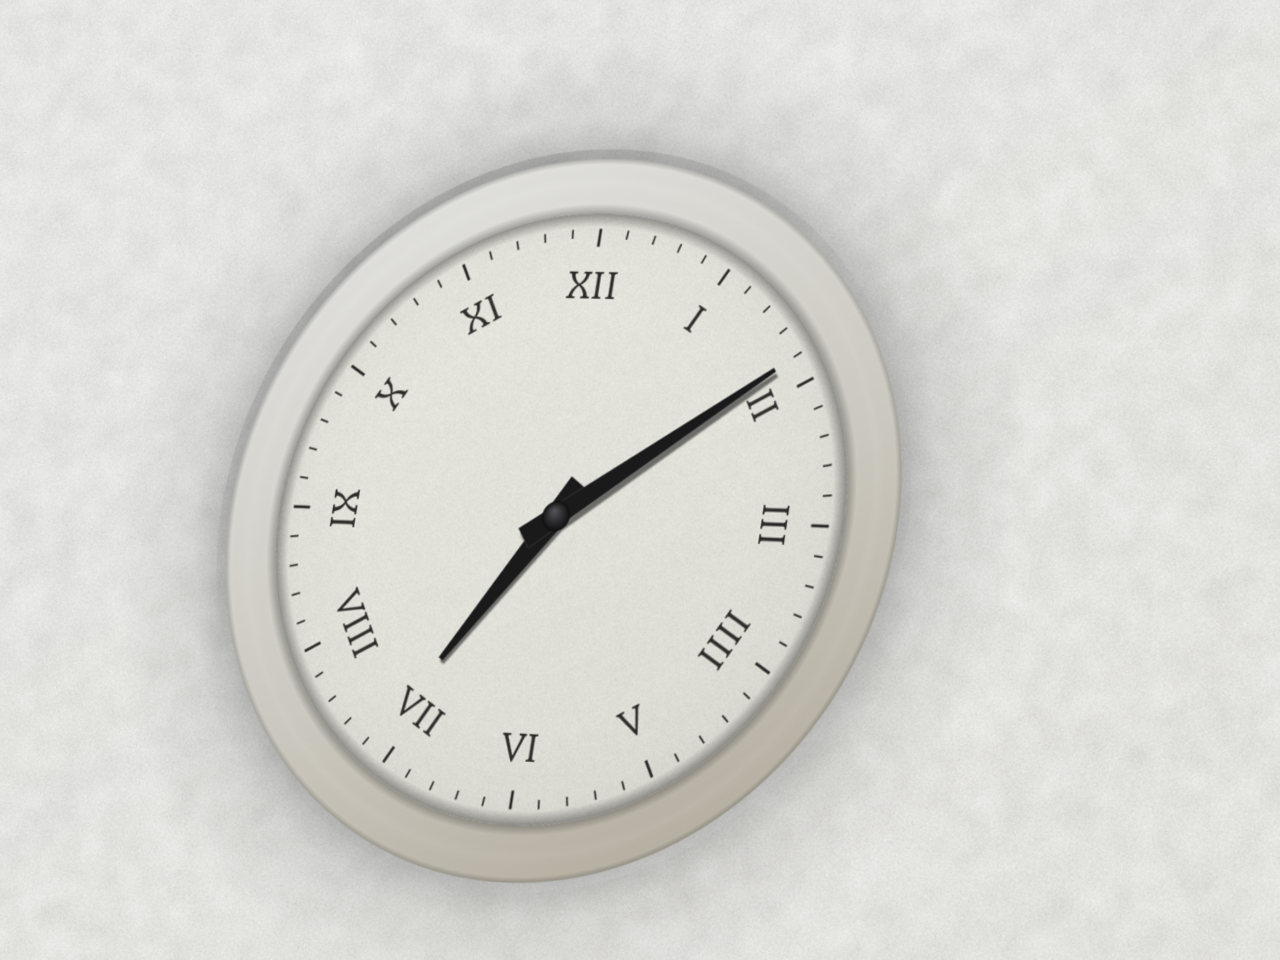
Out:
h=7 m=9
